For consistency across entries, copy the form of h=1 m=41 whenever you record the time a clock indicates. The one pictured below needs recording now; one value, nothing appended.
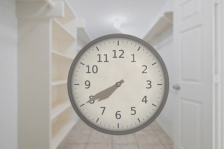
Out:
h=7 m=40
